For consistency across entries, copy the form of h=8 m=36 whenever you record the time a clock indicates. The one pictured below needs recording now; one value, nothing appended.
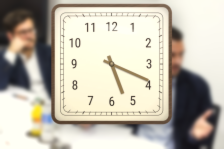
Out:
h=5 m=19
